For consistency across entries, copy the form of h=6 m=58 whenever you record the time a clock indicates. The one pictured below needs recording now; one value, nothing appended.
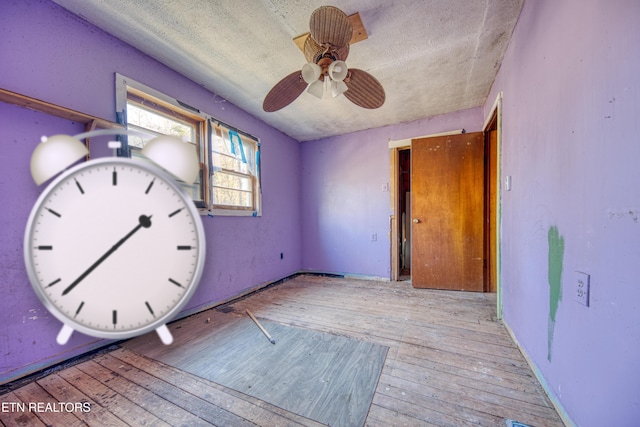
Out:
h=1 m=38
